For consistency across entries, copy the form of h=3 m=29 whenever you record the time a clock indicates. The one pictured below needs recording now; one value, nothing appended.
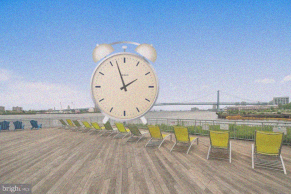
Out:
h=1 m=57
